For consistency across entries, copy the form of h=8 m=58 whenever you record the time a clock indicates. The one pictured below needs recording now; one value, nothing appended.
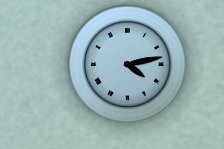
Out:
h=4 m=13
